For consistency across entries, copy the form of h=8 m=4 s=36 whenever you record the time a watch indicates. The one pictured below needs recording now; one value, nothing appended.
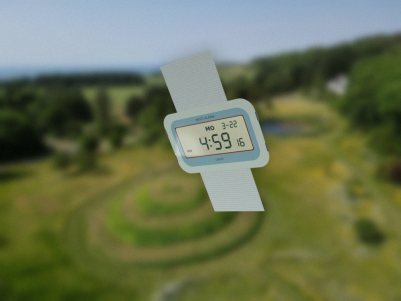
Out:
h=4 m=59 s=16
